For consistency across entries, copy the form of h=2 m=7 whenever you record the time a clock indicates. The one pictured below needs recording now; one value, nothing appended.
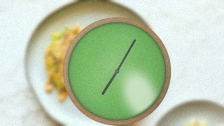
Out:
h=7 m=5
